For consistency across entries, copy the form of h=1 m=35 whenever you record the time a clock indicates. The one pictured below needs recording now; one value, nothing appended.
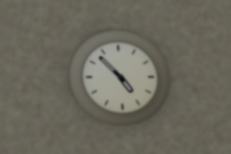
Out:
h=4 m=53
